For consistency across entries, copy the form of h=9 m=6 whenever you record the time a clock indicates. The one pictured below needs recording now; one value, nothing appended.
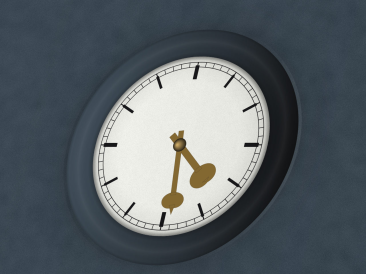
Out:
h=4 m=29
